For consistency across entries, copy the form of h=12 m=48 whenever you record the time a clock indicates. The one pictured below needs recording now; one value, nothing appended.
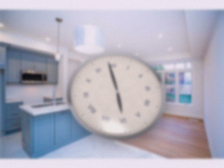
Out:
h=5 m=59
